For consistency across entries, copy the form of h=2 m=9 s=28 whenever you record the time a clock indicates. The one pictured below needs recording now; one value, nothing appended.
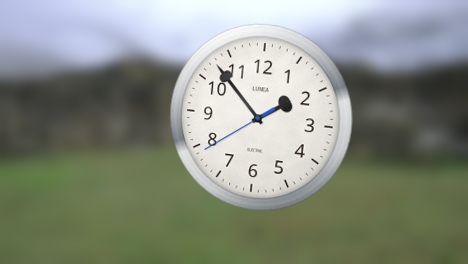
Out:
h=1 m=52 s=39
